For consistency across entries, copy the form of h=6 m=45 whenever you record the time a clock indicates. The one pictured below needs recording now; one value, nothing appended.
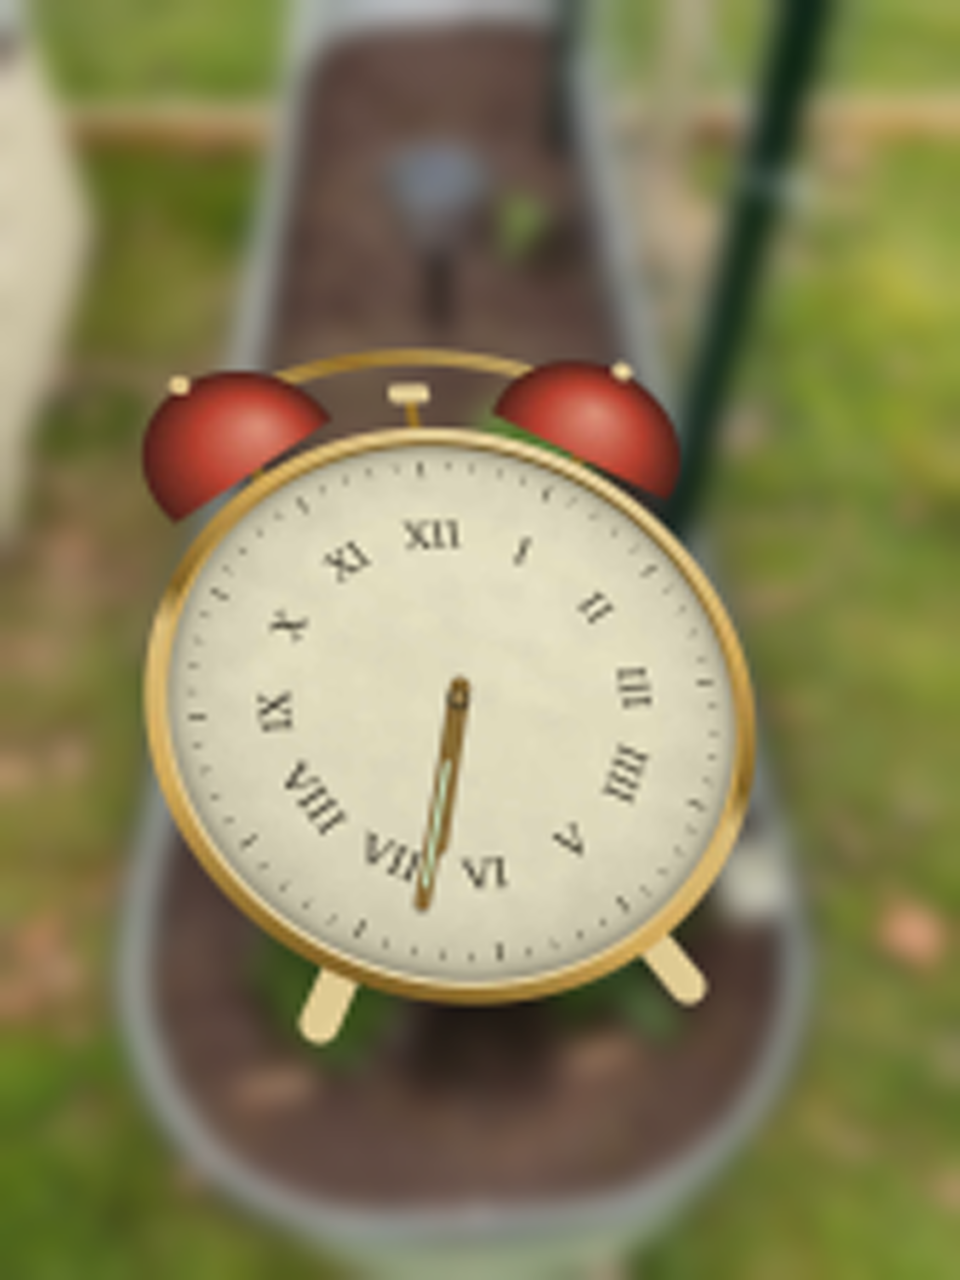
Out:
h=6 m=33
